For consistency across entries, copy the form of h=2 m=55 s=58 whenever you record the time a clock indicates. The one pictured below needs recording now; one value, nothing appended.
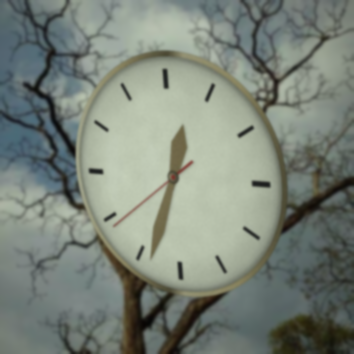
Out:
h=12 m=33 s=39
